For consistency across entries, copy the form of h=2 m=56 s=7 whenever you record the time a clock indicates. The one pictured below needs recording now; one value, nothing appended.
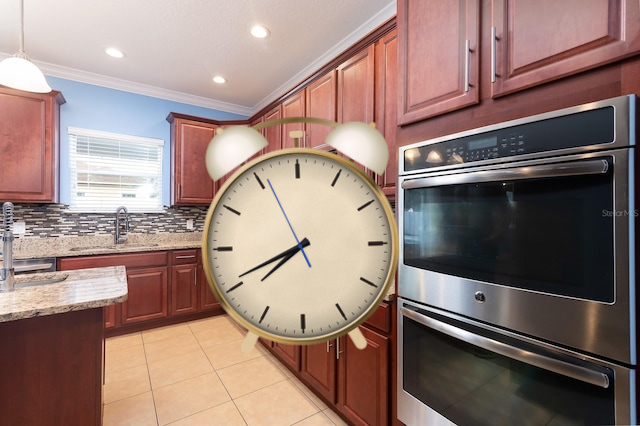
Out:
h=7 m=40 s=56
